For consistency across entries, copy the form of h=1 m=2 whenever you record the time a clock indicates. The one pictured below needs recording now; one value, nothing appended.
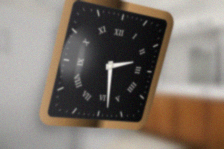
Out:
h=2 m=28
